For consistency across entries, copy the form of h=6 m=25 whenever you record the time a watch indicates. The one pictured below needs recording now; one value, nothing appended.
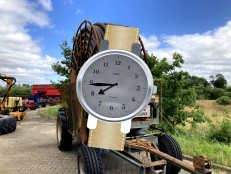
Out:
h=7 m=44
